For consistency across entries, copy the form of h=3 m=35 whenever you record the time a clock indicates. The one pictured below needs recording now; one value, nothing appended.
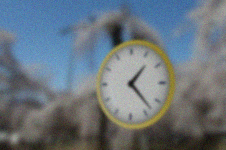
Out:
h=1 m=23
